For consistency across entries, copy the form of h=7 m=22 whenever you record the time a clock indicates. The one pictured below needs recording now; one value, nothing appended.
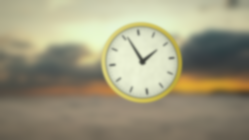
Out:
h=1 m=56
